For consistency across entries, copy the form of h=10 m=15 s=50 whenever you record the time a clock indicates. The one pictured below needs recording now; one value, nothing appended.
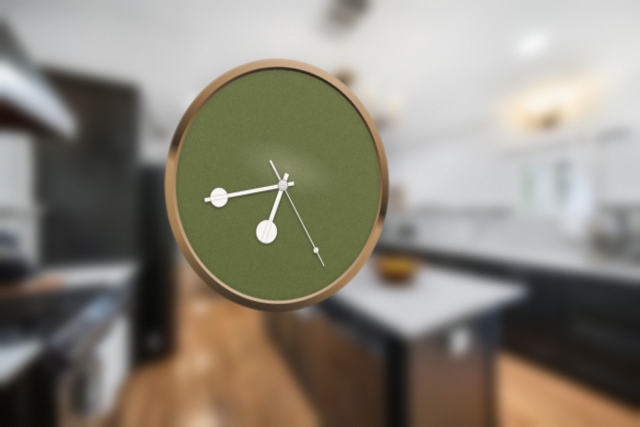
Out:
h=6 m=43 s=25
